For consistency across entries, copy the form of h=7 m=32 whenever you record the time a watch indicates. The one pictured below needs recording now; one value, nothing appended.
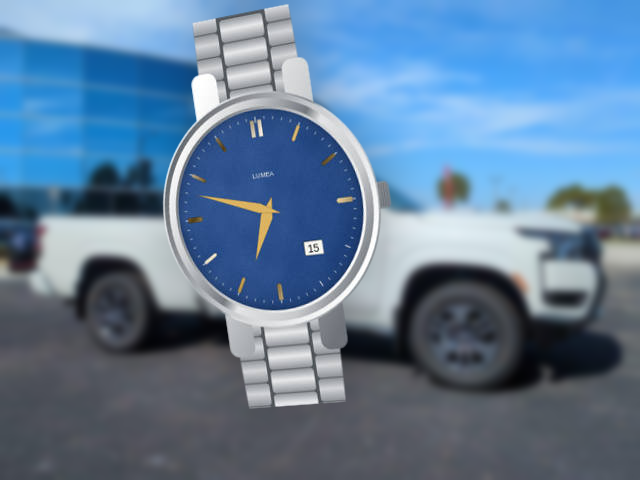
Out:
h=6 m=48
